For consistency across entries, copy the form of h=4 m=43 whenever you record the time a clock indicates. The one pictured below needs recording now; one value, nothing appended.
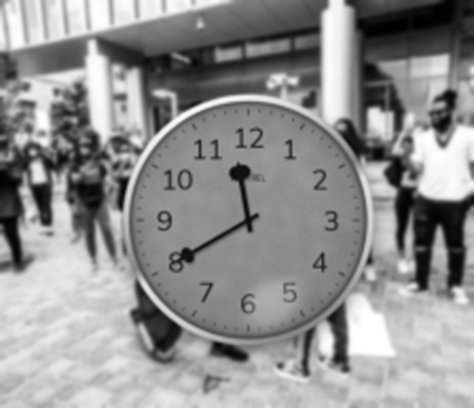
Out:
h=11 m=40
